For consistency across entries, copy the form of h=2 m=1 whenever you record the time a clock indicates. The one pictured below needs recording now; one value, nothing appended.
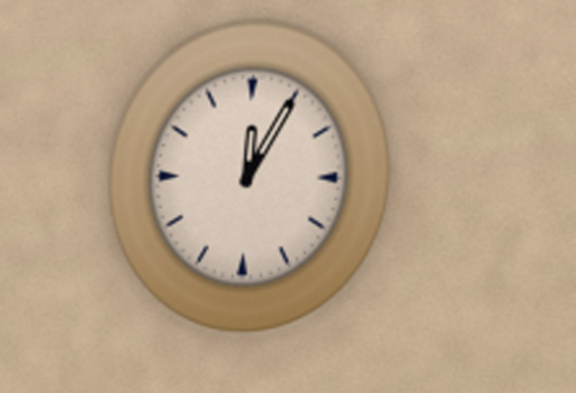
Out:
h=12 m=5
